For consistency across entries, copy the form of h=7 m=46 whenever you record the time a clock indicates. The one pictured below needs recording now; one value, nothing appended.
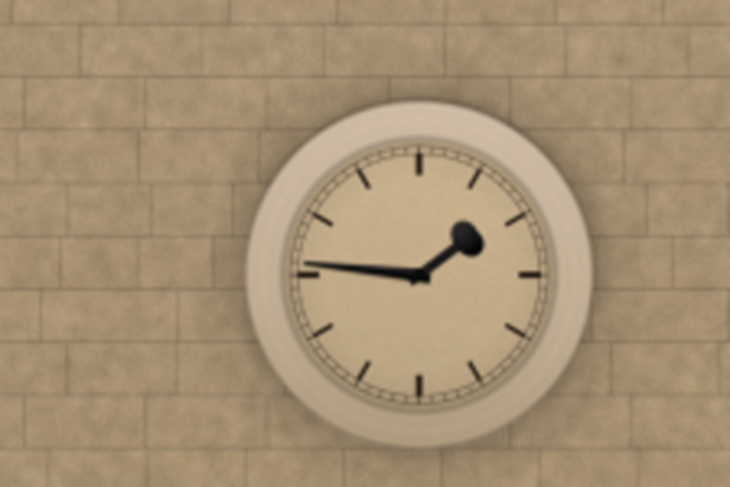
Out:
h=1 m=46
